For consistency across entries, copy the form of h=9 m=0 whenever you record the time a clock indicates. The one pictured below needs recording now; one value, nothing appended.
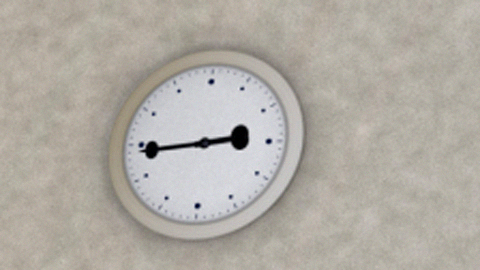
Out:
h=2 m=44
